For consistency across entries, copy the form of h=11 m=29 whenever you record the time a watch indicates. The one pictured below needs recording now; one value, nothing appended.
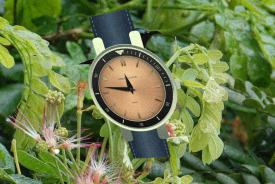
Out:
h=11 m=47
